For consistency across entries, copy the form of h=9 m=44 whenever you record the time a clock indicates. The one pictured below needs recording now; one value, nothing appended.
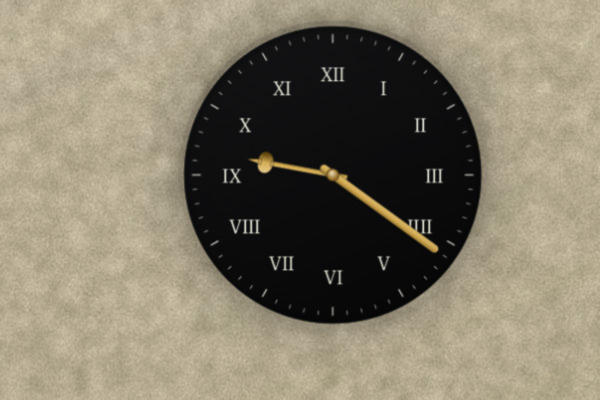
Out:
h=9 m=21
